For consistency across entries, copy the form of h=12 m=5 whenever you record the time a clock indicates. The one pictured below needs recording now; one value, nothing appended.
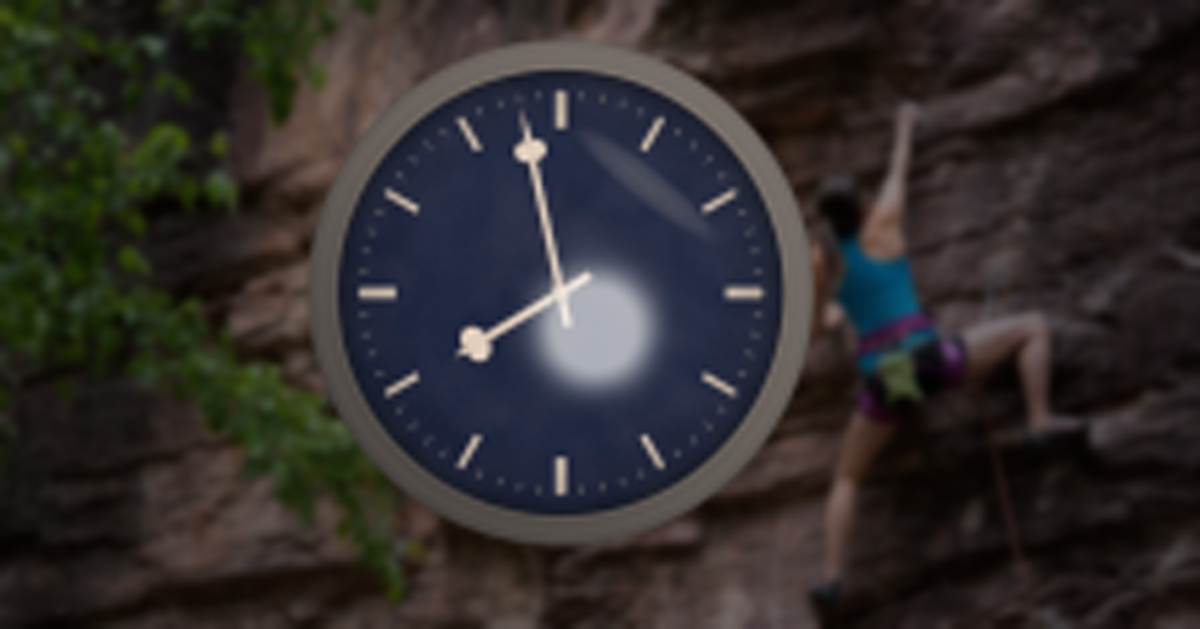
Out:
h=7 m=58
